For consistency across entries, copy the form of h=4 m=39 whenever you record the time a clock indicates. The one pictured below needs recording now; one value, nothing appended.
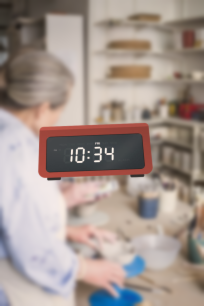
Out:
h=10 m=34
